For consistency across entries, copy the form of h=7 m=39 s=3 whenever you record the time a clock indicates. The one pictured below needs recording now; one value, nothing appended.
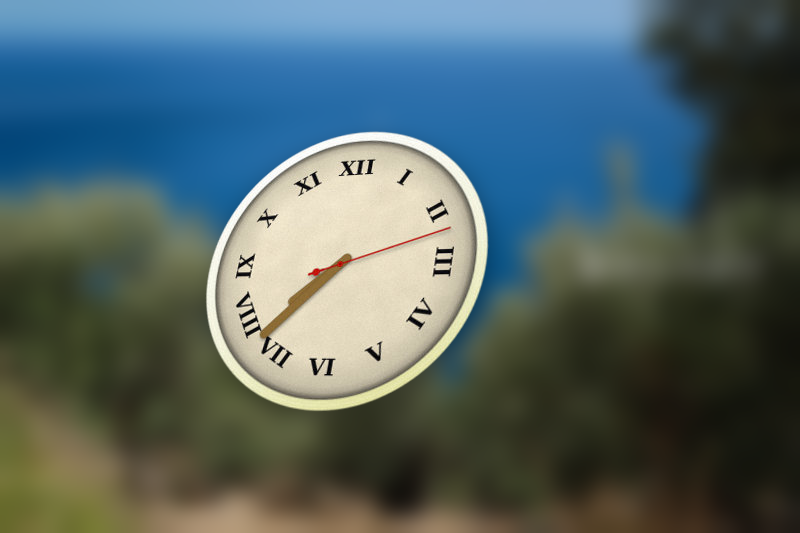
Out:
h=7 m=37 s=12
